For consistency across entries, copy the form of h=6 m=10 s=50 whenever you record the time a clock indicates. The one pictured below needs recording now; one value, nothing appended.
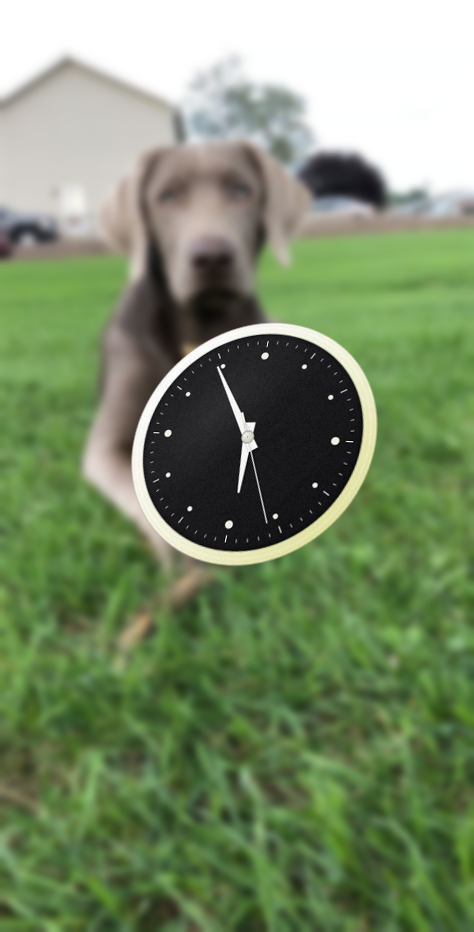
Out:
h=5 m=54 s=26
